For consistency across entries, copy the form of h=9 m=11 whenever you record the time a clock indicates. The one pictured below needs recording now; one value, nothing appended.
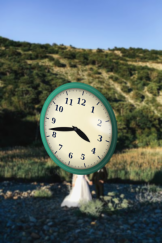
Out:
h=3 m=42
